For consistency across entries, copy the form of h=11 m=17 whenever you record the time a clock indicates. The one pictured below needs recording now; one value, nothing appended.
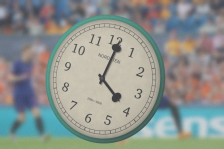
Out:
h=4 m=1
